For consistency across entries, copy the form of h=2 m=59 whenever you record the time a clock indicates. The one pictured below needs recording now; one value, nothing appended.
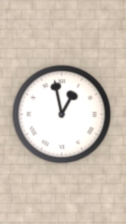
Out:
h=12 m=58
